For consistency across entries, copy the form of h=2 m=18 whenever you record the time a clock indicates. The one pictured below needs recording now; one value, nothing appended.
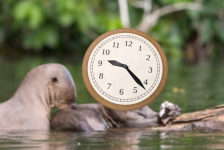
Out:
h=9 m=22
